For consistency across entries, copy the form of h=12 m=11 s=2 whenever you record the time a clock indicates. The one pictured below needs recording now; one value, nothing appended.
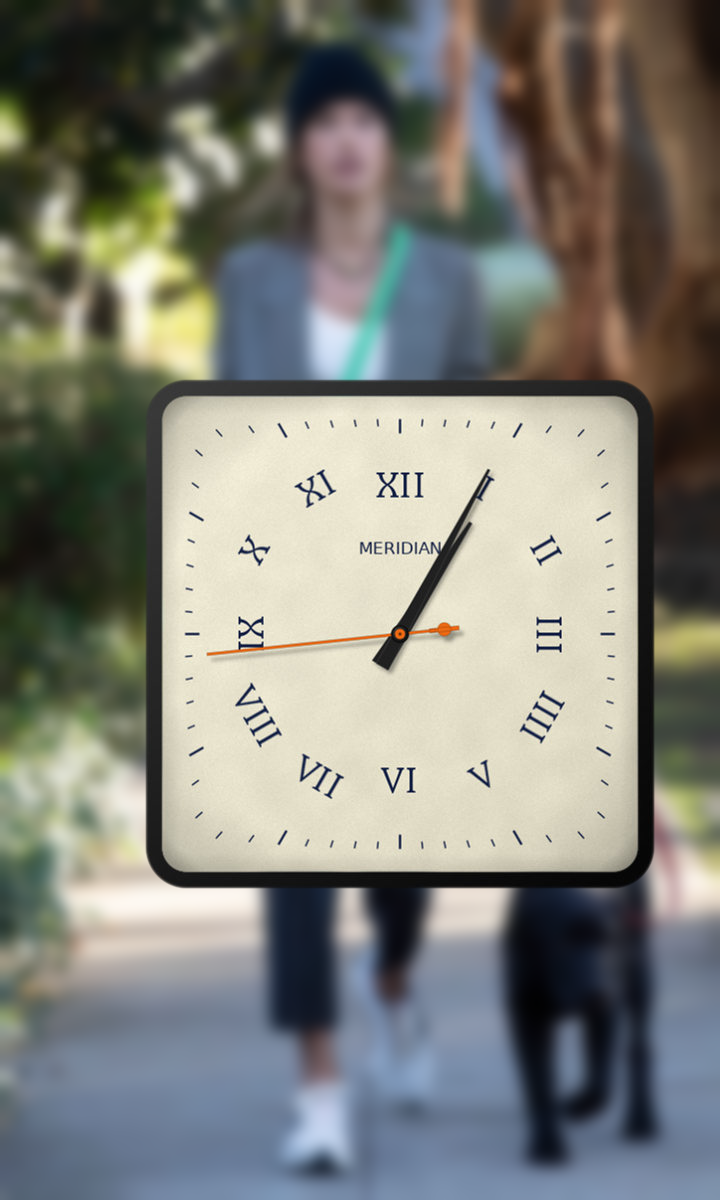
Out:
h=1 m=4 s=44
